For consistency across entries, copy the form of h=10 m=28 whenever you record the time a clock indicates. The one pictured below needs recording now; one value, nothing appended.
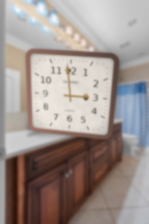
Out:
h=2 m=59
